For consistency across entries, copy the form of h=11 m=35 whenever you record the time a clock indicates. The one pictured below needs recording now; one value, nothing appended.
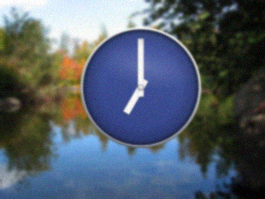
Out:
h=7 m=0
